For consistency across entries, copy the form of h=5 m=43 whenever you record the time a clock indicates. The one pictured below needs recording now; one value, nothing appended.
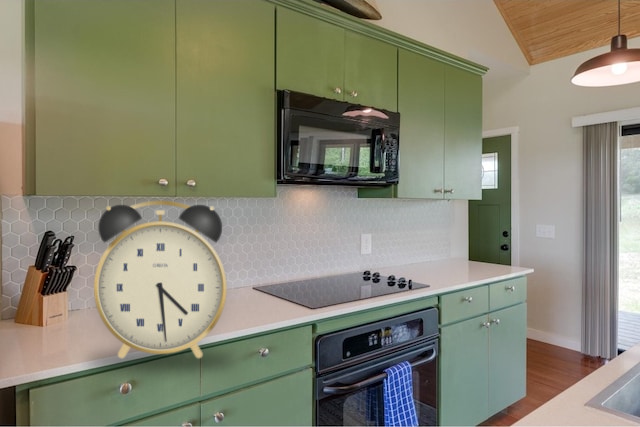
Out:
h=4 m=29
